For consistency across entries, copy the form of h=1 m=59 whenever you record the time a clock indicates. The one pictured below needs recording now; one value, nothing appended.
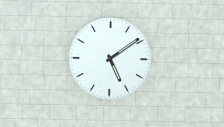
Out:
h=5 m=9
